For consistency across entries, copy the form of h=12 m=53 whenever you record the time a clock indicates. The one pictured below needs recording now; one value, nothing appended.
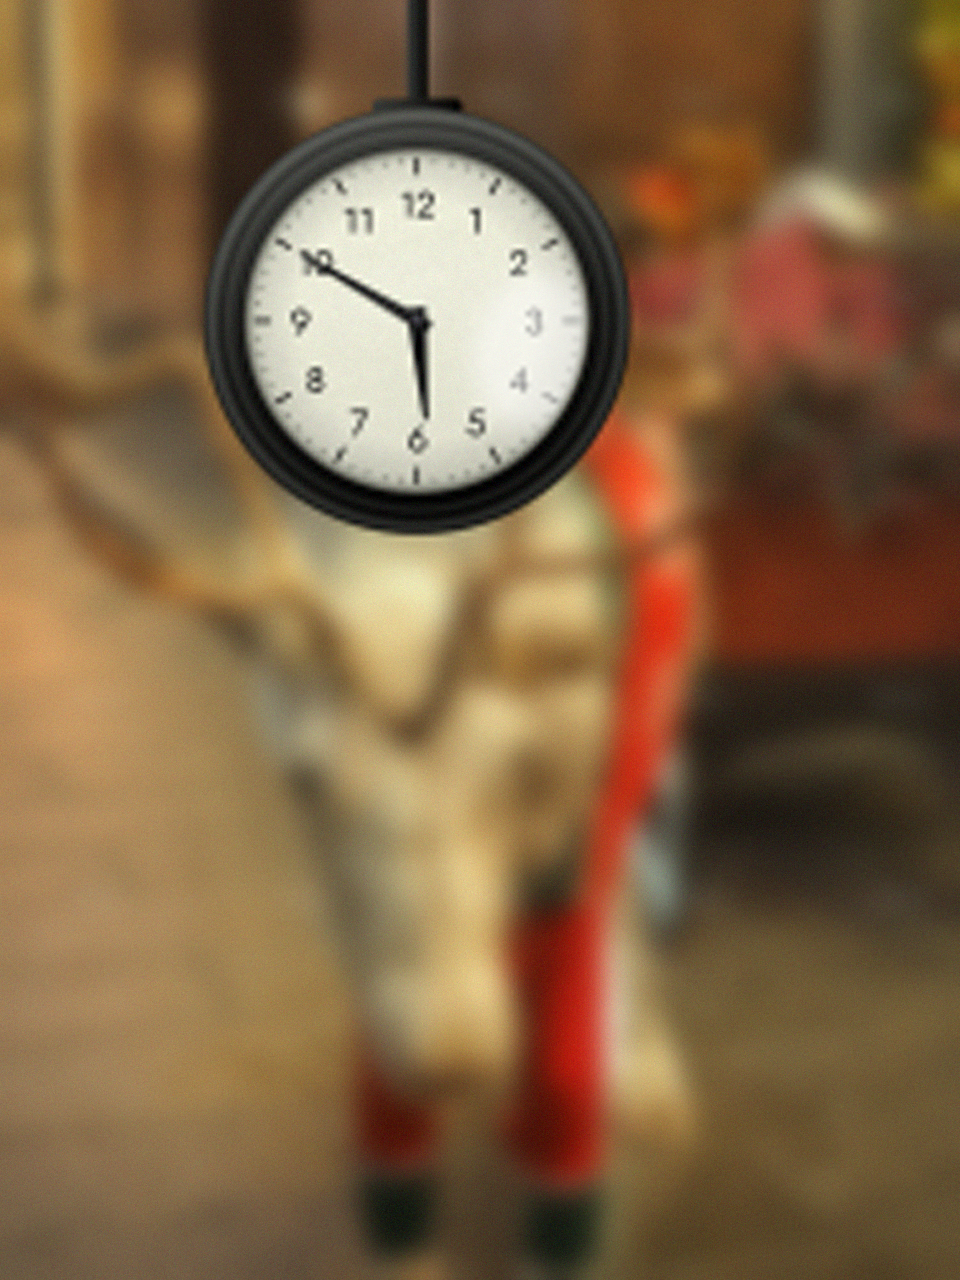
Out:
h=5 m=50
